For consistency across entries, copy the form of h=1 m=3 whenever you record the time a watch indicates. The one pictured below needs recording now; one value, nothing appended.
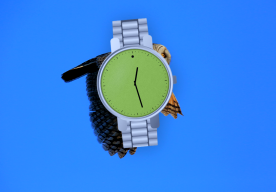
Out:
h=12 m=28
